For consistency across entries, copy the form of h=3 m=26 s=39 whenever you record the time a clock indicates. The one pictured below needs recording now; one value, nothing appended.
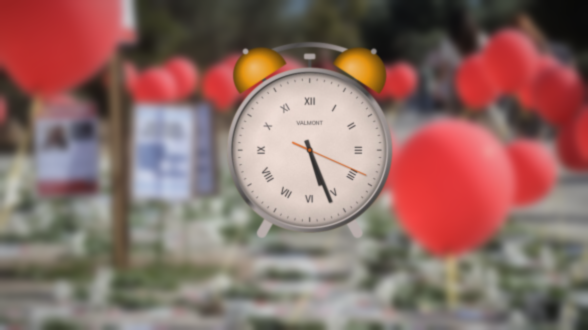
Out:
h=5 m=26 s=19
